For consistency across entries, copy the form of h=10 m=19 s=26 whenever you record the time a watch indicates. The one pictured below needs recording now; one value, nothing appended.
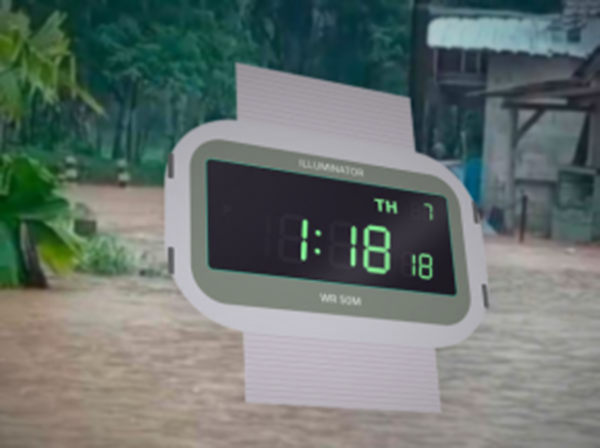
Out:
h=1 m=18 s=18
